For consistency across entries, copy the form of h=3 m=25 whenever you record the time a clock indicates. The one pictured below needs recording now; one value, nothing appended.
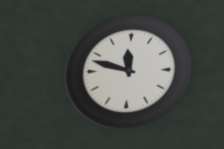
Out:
h=11 m=48
